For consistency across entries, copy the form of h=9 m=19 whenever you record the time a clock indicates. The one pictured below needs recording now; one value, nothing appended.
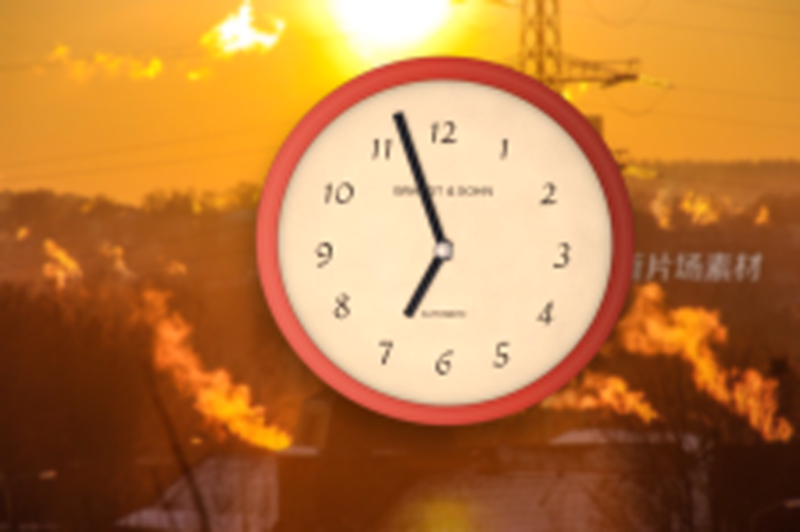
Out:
h=6 m=57
